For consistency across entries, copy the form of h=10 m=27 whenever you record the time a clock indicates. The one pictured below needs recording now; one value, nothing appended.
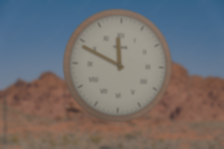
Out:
h=11 m=49
